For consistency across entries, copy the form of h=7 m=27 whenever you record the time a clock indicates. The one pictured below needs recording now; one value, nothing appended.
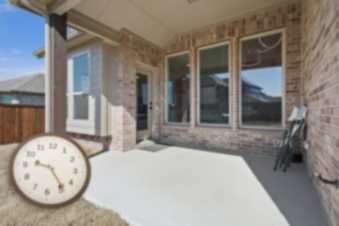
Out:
h=9 m=24
